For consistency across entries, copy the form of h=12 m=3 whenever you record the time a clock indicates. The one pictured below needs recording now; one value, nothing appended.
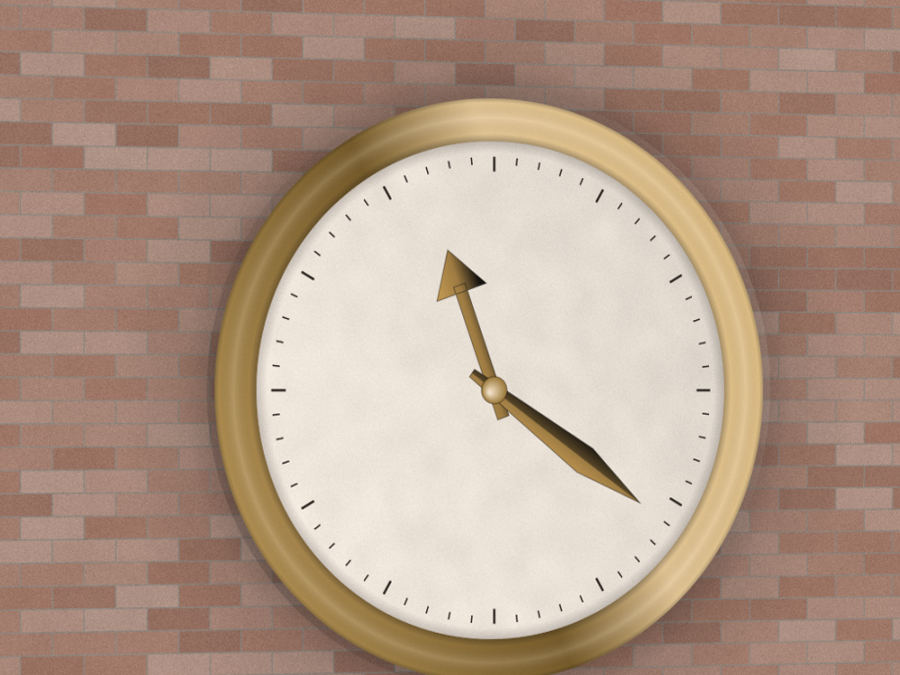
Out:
h=11 m=21
